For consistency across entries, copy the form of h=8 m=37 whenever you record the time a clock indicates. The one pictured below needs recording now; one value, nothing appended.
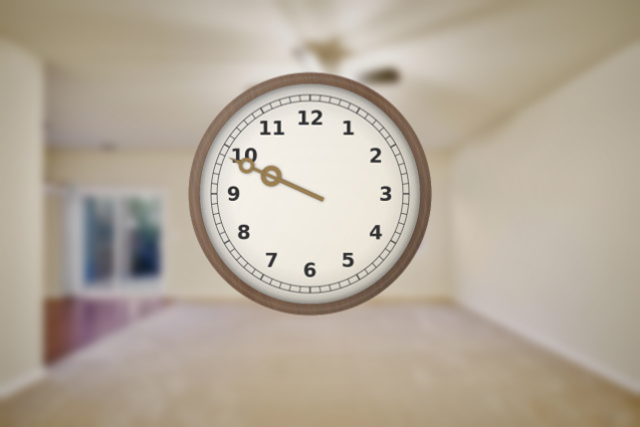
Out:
h=9 m=49
